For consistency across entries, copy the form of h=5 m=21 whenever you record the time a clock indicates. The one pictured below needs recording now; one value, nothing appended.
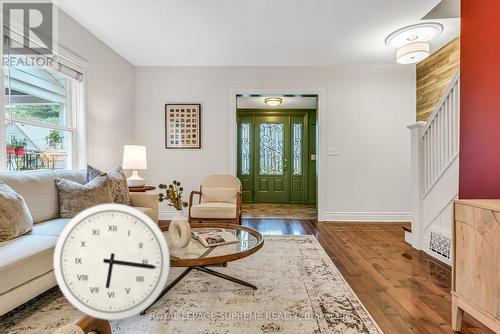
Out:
h=6 m=16
